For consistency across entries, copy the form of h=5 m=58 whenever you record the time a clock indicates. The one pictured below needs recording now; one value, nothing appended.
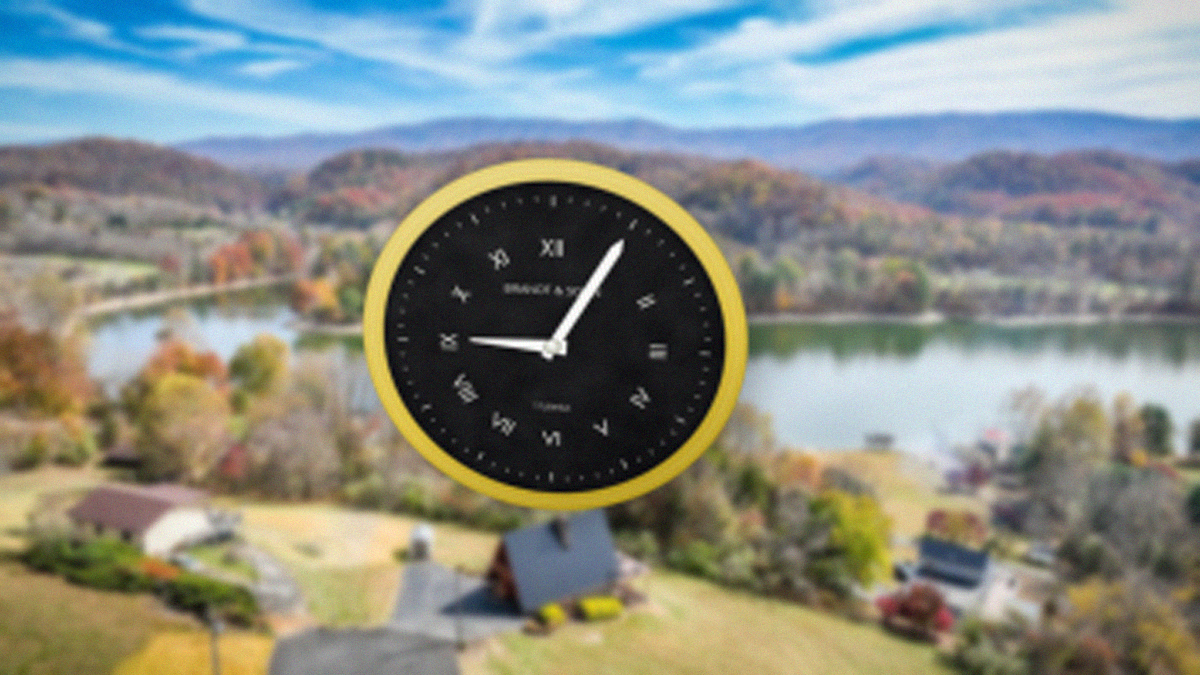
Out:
h=9 m=5
